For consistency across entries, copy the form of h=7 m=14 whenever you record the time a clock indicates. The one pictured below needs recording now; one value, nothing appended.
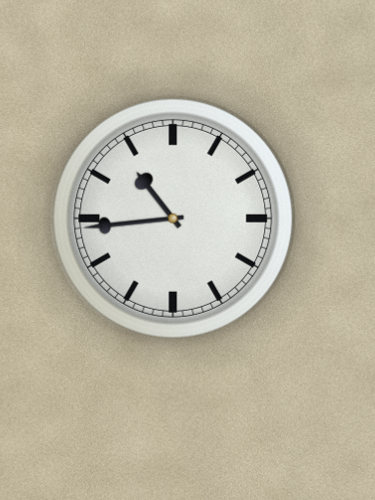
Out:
h=10 m=44
